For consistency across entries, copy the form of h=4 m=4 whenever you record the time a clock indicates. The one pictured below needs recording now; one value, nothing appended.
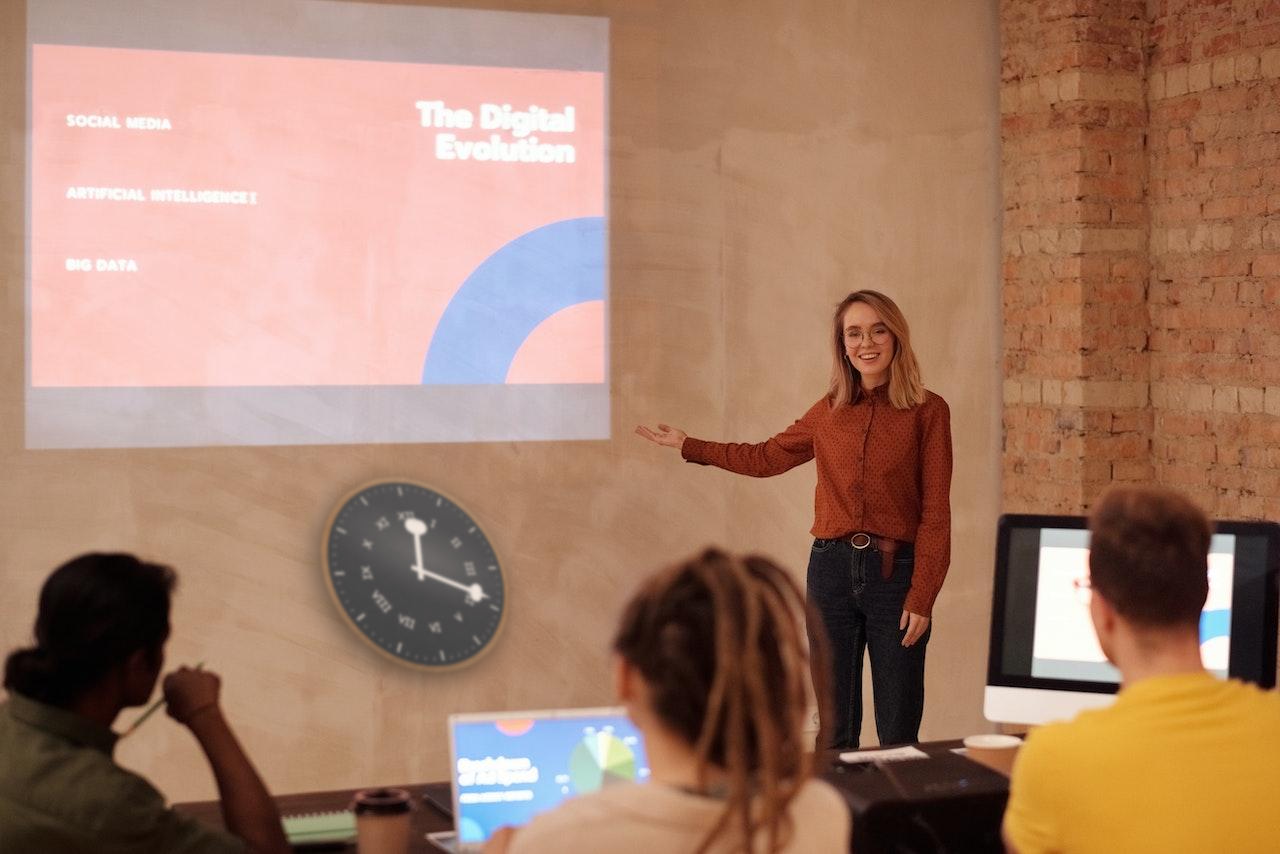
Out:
h=12 m=19
